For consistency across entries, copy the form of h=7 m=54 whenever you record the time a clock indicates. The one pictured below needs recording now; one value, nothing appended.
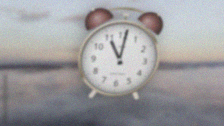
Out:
h=11 m=1
